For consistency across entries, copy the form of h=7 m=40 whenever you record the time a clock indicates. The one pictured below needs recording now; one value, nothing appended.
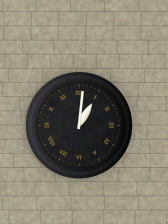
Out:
h=1 m=1
